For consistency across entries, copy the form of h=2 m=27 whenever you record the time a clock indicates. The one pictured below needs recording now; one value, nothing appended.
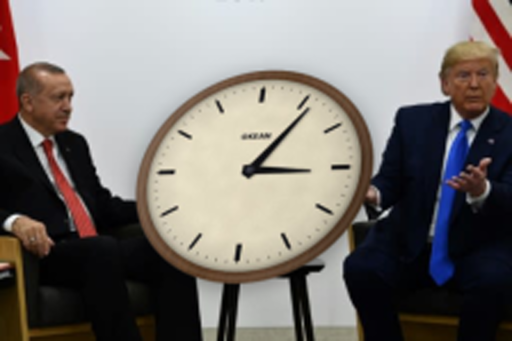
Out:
h=3 m=6
